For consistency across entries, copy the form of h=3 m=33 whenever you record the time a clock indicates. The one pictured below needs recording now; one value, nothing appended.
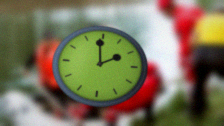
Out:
h=1 m=59
